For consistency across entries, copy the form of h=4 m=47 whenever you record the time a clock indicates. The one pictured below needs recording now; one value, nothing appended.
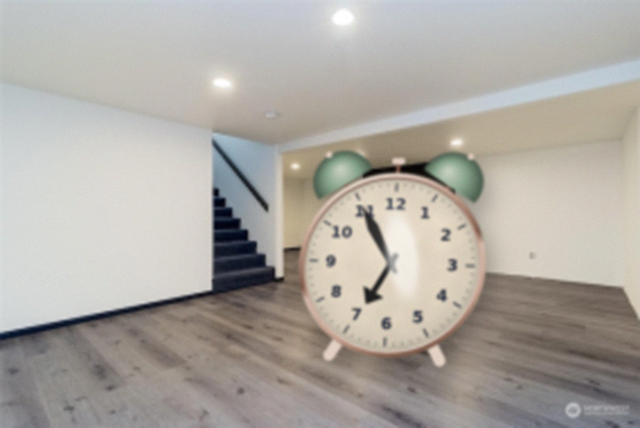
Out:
h=6 m=55
